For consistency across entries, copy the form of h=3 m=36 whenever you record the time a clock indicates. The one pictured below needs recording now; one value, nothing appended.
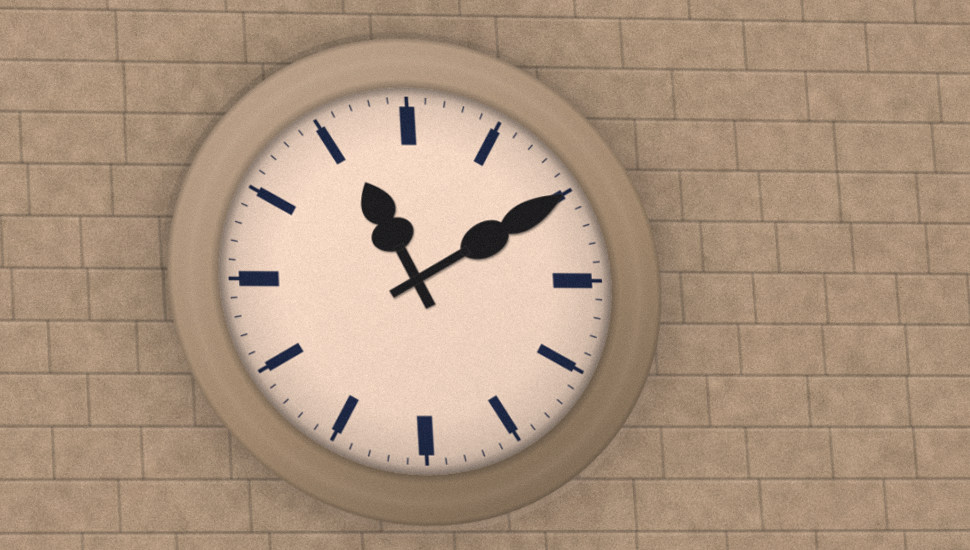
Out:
h=11 m=10
